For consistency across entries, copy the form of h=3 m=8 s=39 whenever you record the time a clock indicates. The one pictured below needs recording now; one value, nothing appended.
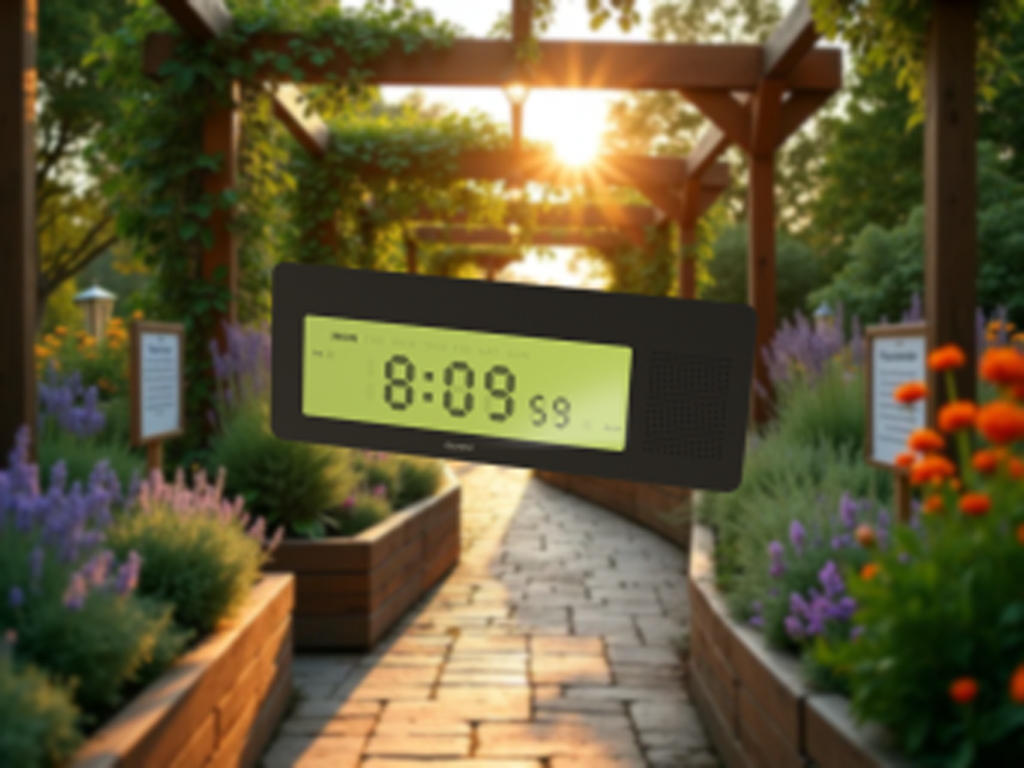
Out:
h=8 m=9 s=59
